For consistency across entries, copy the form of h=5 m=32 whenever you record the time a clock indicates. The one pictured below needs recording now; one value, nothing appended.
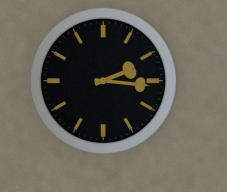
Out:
h=2 m=16
